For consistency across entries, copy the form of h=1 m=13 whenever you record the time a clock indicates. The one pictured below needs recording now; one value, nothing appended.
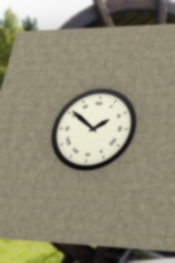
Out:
h=1 m=51
